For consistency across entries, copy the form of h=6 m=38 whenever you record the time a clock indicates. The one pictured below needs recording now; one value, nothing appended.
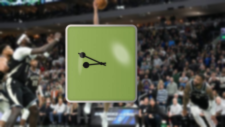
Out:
h=8 m=49
